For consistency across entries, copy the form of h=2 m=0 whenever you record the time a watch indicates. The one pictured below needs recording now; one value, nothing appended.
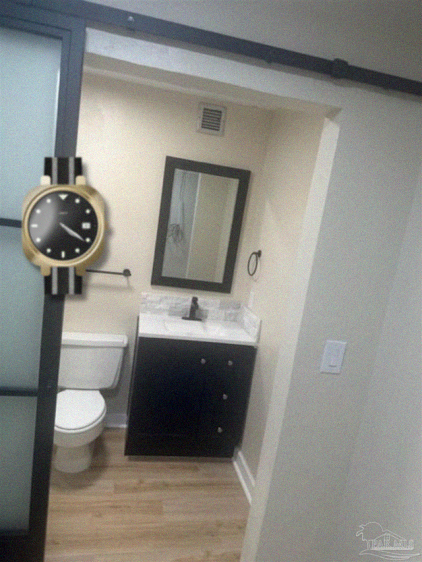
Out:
h=4 m=21
